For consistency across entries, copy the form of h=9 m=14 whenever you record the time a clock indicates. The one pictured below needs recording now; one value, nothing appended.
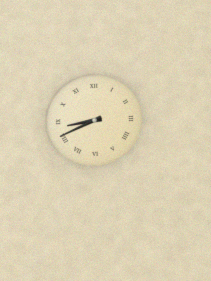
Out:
h=8 m=41
